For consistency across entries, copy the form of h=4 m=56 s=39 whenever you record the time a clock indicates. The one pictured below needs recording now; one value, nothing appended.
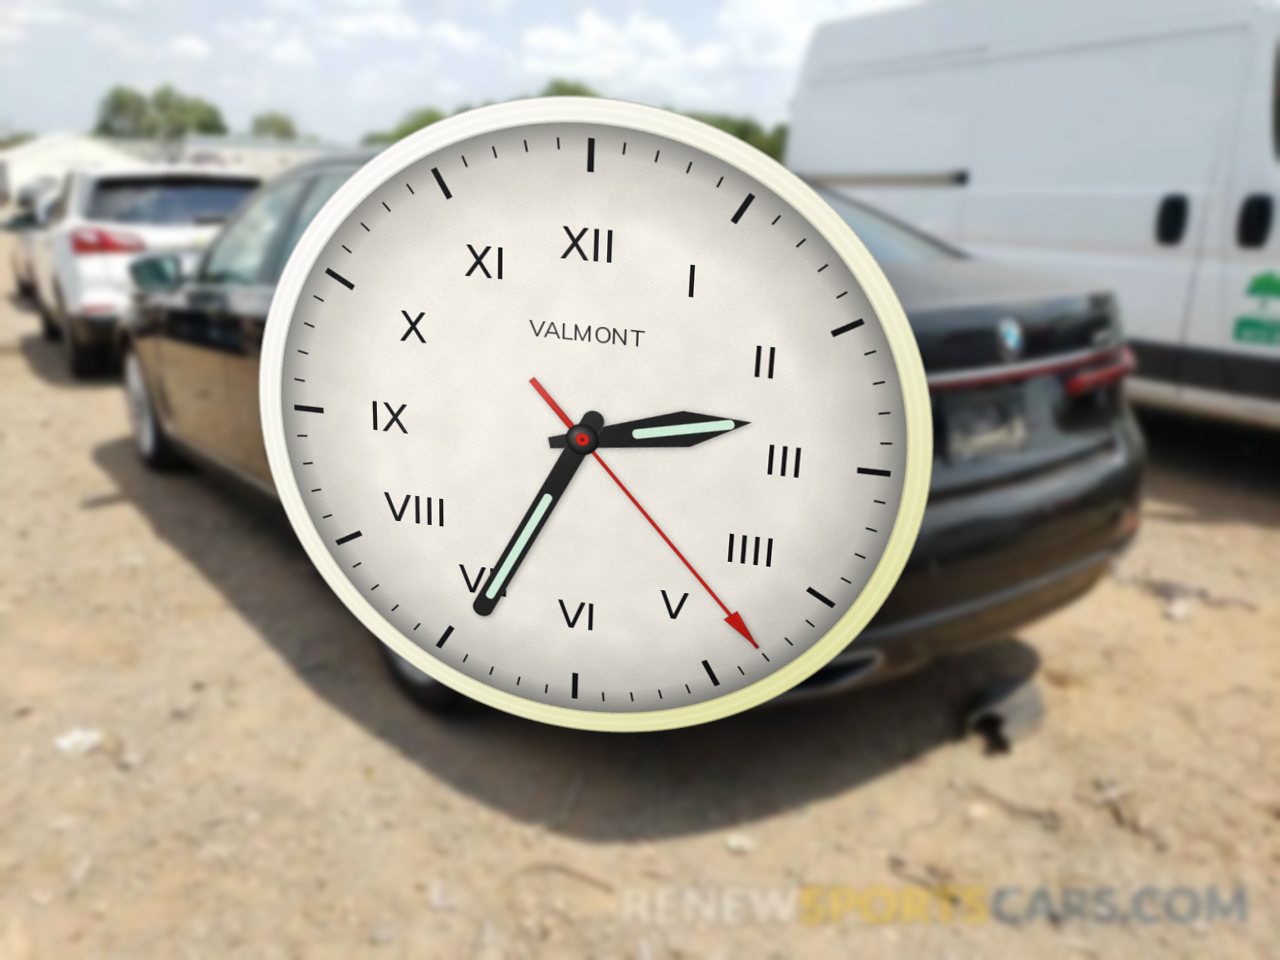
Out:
h=2 m=34 s=23
